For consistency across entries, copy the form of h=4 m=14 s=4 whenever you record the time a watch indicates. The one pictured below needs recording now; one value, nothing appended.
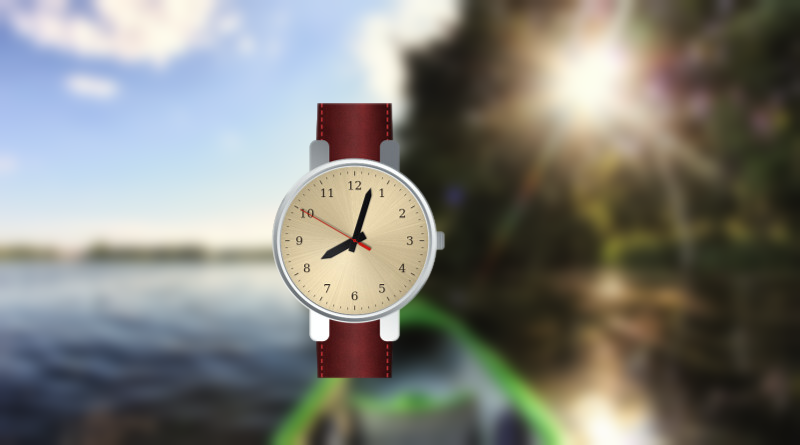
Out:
h=8 m=2 s=50
